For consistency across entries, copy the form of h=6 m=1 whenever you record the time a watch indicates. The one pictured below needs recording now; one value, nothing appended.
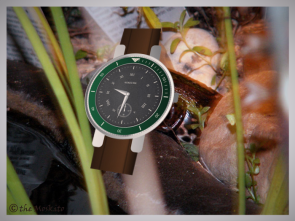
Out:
h=9 m=32
